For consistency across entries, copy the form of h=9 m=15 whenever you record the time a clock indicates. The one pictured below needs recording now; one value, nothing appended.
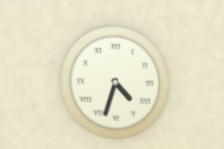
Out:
h=4 m=33
